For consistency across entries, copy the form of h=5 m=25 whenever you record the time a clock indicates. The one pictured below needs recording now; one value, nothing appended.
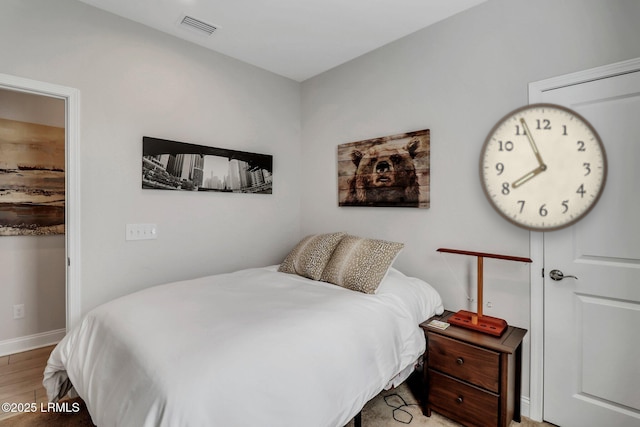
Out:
h=7 m=56
